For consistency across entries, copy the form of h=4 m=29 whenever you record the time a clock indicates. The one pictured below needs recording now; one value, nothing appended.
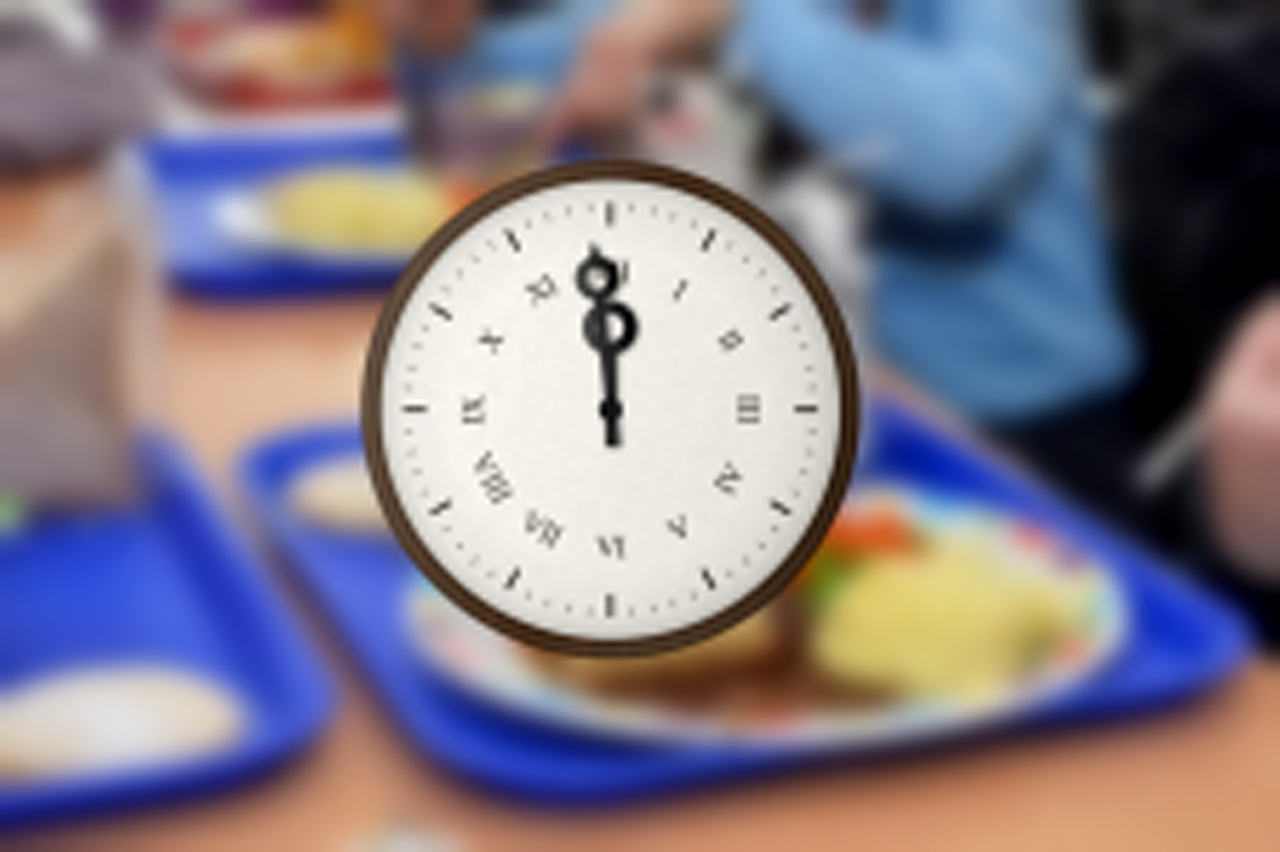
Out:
h=11 m=59
